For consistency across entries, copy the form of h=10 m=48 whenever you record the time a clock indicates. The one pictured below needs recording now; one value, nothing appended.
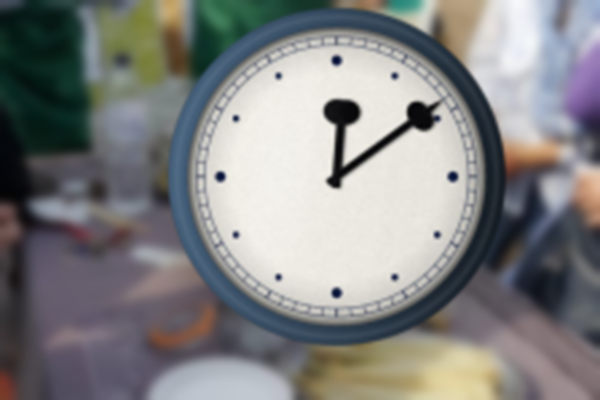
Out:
h=12 m=9
